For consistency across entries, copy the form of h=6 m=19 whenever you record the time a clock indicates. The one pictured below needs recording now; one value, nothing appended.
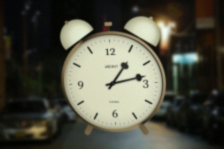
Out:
h=1 m=13
